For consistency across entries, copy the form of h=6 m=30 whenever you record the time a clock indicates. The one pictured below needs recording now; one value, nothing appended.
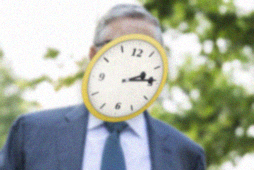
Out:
h=2 m=14
